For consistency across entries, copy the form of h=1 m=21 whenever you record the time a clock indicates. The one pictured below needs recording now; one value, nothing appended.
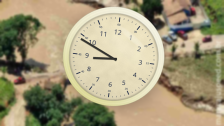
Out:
h=8 m=49
